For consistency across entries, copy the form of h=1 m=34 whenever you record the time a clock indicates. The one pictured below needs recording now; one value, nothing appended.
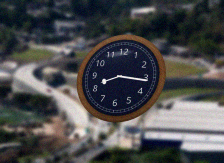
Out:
h=8 m=16
